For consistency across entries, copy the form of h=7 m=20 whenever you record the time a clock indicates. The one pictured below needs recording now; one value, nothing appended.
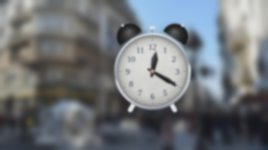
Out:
h=12 m=20
